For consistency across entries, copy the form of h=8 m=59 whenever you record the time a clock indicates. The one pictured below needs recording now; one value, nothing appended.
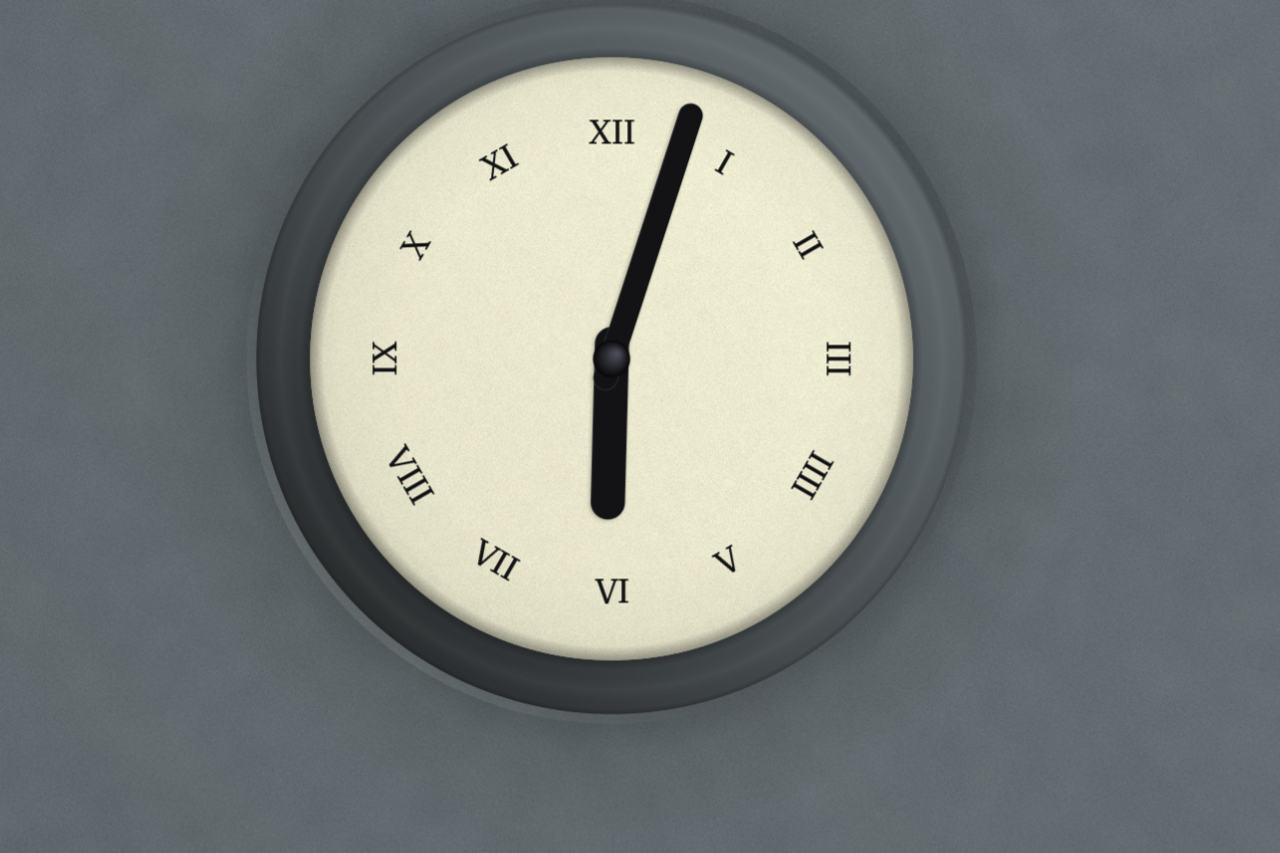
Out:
h=6 m=3
